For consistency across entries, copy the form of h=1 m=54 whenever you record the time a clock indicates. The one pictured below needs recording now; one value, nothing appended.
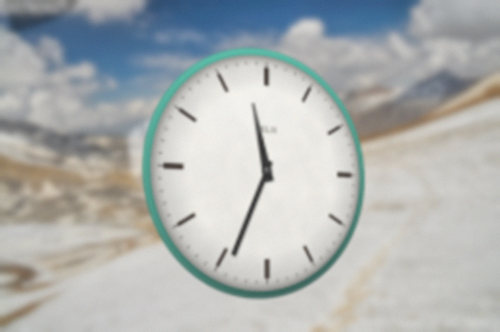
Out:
h=11 m=34
